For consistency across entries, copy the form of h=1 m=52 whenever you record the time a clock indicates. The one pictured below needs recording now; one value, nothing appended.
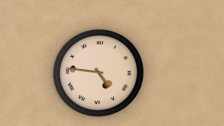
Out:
h=4 m=46
